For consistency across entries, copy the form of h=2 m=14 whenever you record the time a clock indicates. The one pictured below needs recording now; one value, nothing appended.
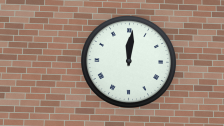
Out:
h=12 m=1
